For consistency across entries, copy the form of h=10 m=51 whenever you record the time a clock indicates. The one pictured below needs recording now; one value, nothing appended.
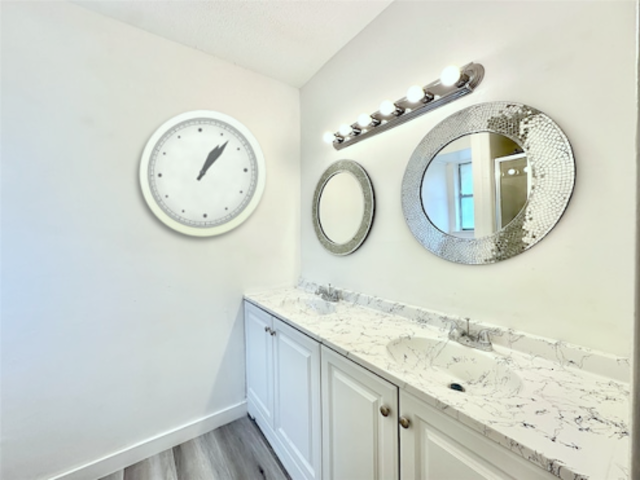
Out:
h=1 m=7
